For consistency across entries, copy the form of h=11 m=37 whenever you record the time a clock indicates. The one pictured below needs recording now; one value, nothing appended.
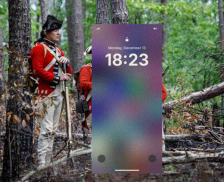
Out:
h=18 m=23
